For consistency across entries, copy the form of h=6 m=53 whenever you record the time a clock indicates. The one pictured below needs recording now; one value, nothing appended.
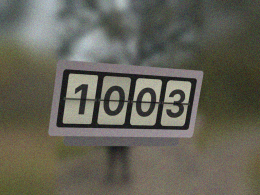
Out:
h=10 m=3
